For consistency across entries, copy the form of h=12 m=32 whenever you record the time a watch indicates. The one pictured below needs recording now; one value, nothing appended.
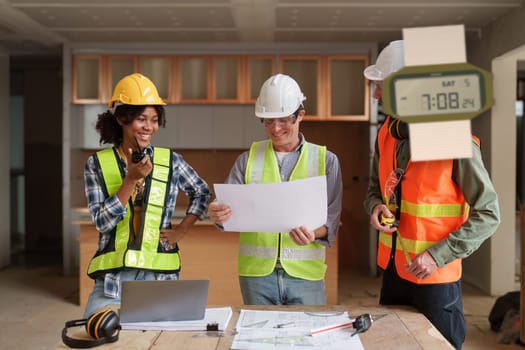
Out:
h=7 m=8
